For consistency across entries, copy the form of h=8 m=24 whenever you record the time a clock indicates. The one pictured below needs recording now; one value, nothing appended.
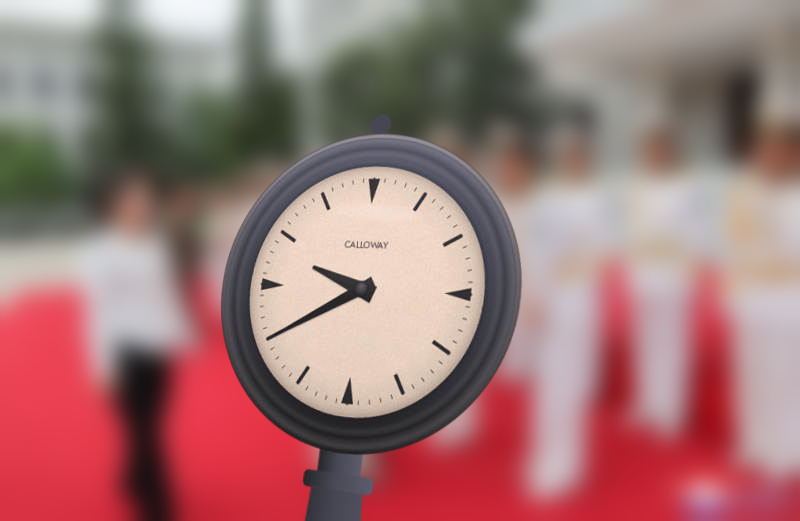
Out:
h=9 m=40
